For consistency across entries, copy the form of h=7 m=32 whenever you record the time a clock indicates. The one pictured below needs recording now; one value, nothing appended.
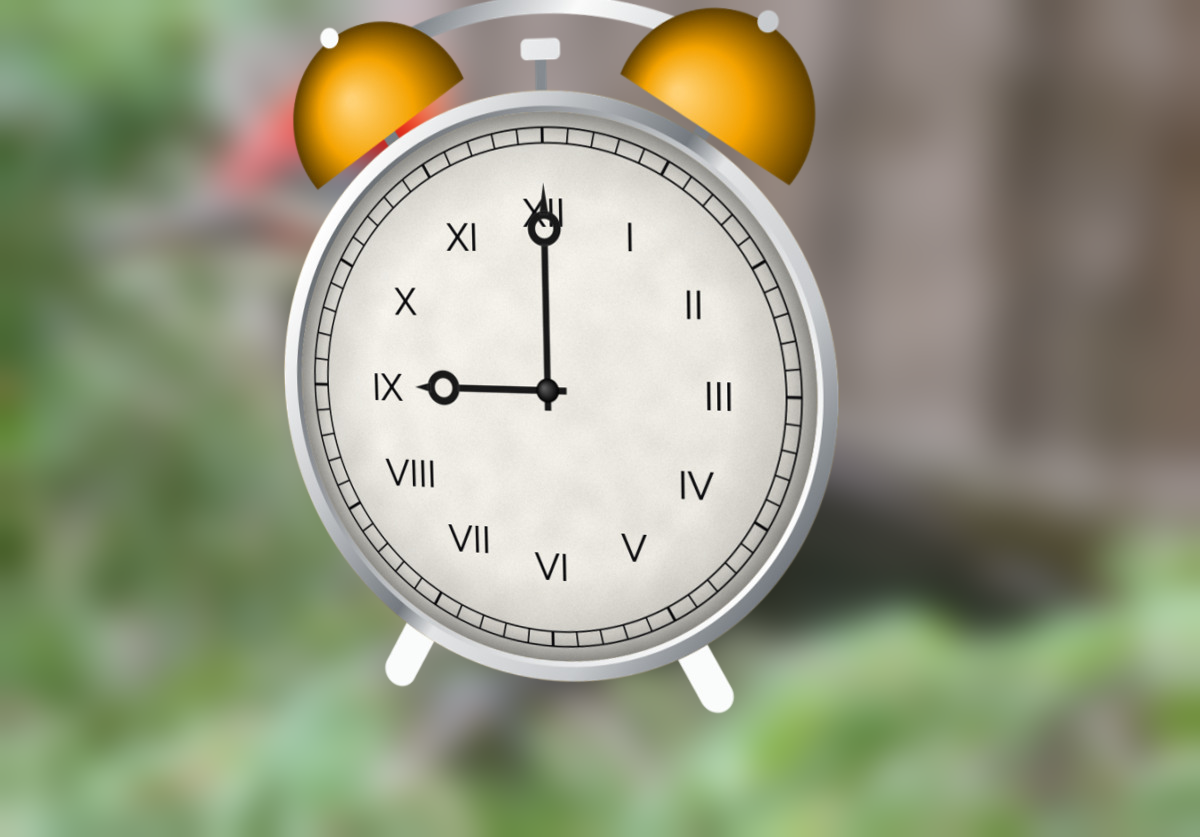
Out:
h=9 m=0
